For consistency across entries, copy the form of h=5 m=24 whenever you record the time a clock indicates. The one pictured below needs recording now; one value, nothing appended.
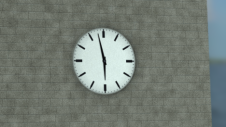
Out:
h=5 m=58
